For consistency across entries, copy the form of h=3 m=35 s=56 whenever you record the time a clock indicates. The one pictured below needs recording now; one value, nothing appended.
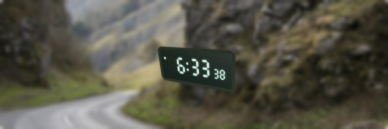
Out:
h=6 m=33 s=38
